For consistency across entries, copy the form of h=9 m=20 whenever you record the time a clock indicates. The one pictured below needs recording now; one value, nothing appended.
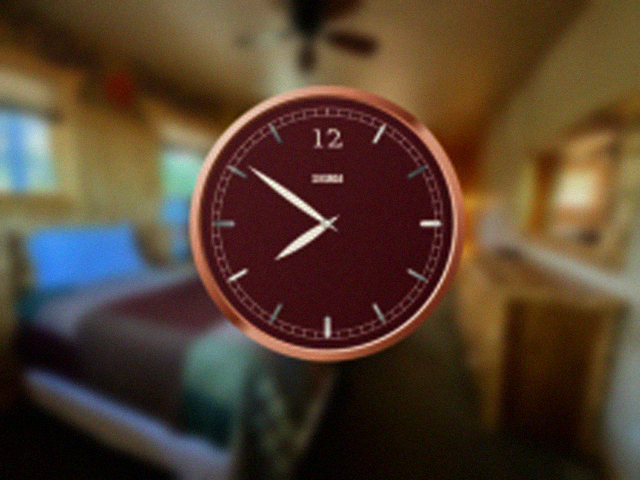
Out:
h=7 m=51
